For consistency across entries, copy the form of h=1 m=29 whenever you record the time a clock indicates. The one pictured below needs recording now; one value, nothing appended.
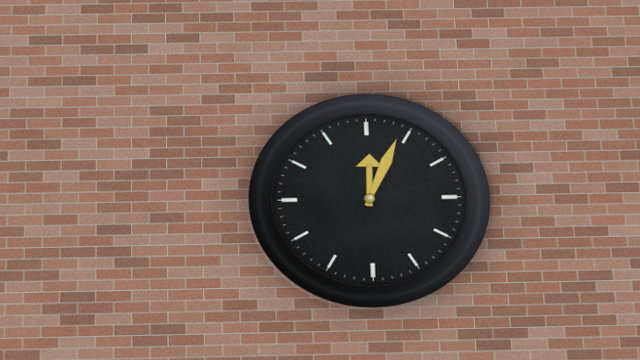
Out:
h=12 m=4
